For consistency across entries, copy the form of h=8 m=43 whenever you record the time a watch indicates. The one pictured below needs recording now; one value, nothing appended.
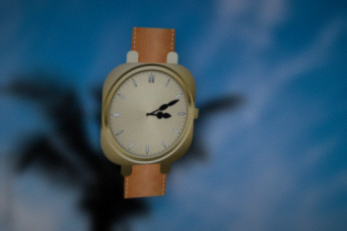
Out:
h=3 m=11
